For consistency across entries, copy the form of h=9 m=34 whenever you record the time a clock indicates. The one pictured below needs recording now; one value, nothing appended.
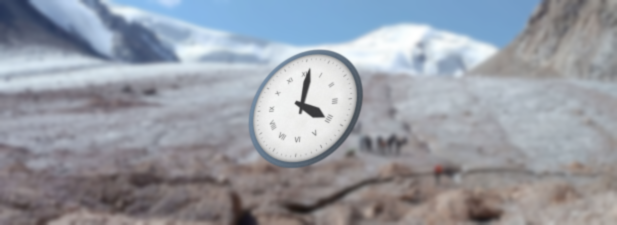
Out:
h=4 m=1
